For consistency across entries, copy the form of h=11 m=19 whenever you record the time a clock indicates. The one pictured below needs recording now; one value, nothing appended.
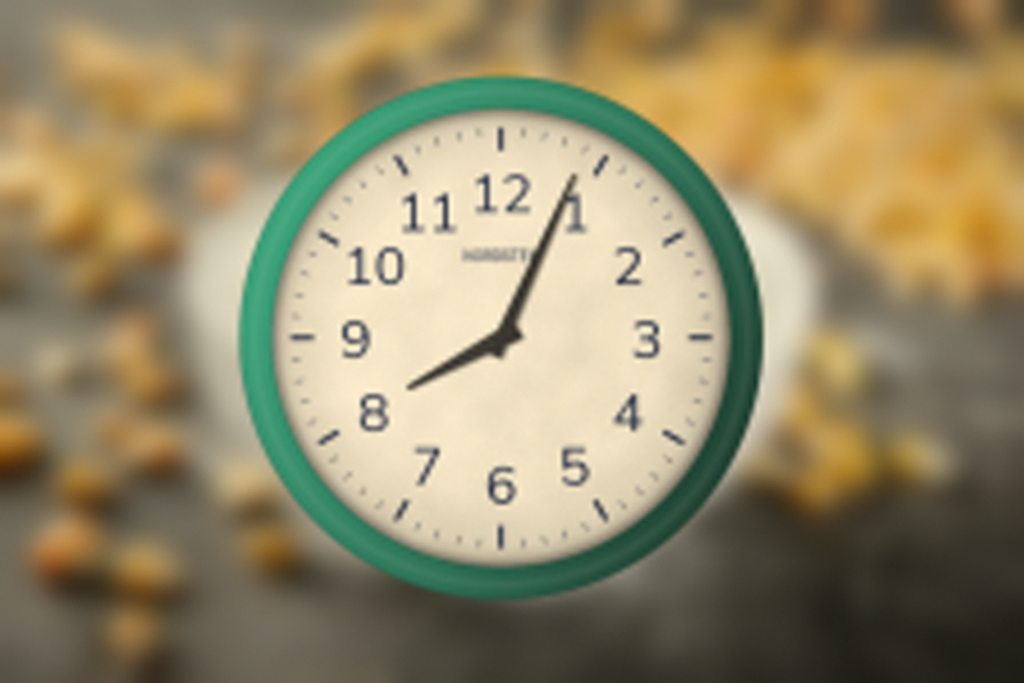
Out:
h=8 m=4
